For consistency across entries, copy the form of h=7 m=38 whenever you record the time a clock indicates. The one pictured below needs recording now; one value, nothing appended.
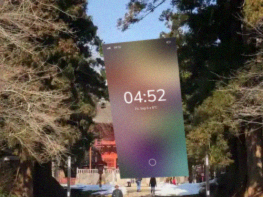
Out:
h=4 m=52
